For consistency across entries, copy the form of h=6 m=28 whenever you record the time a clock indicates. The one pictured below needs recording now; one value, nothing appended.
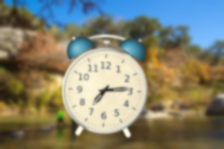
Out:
h=7 m=14
